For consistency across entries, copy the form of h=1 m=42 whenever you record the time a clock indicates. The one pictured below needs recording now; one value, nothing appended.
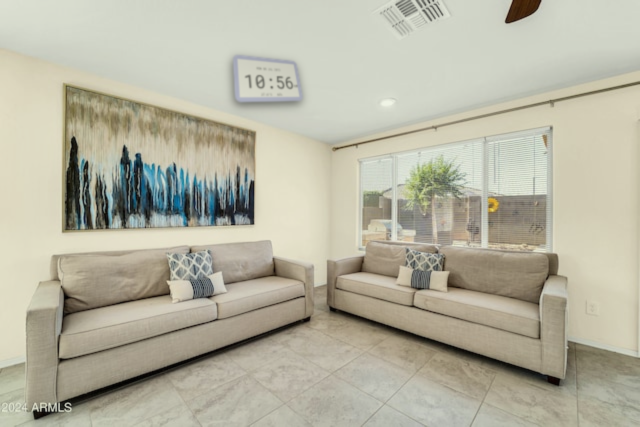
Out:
h=10 m=56
